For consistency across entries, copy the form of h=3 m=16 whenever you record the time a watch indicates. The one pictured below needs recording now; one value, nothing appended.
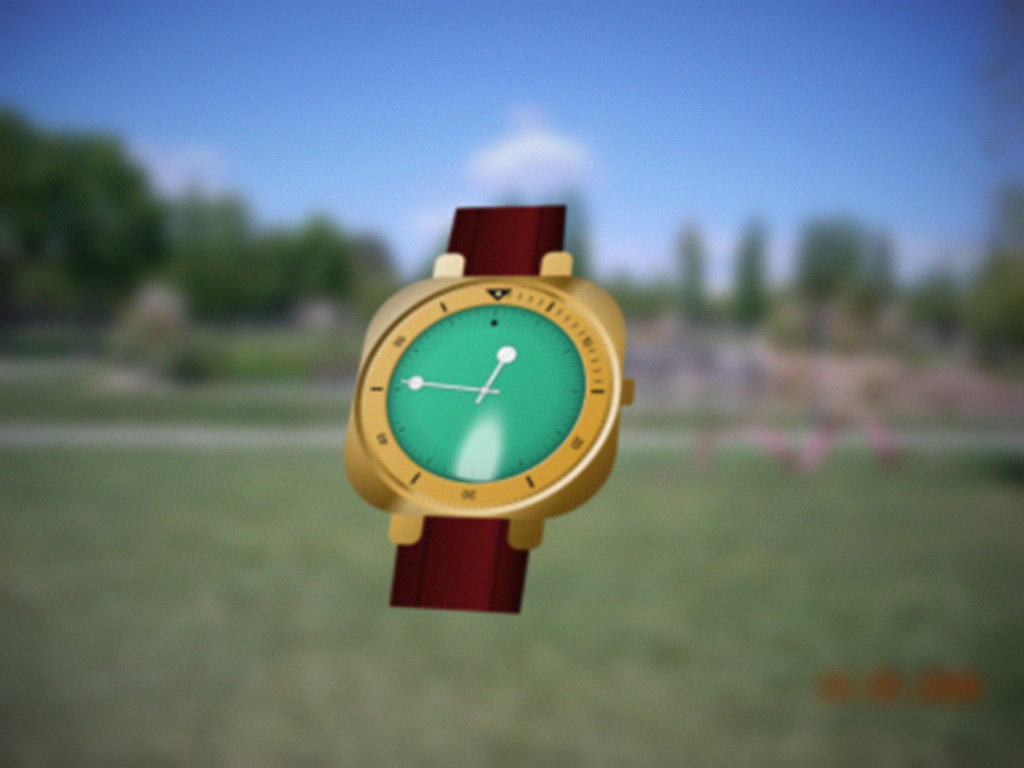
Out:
h=12 m=46
